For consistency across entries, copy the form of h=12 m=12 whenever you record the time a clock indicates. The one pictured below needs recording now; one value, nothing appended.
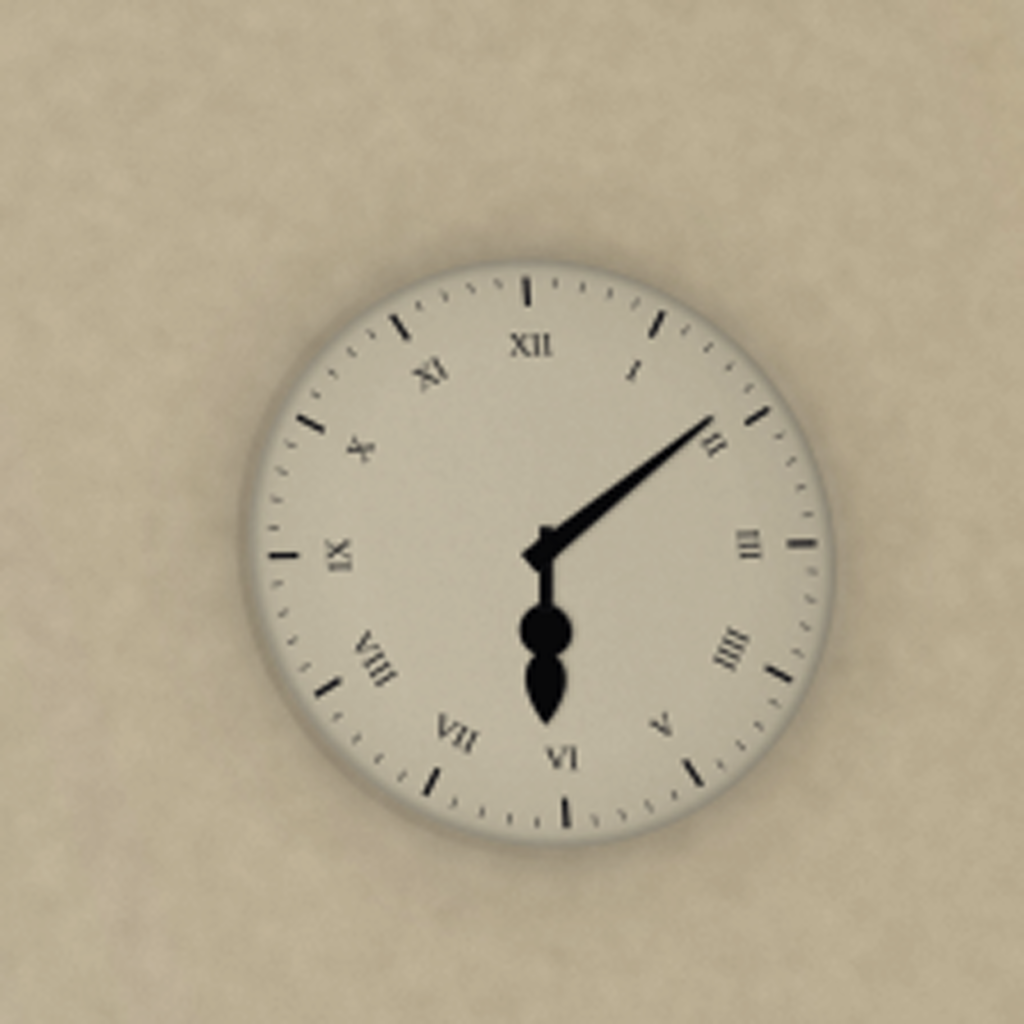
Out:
h=6 m=9
